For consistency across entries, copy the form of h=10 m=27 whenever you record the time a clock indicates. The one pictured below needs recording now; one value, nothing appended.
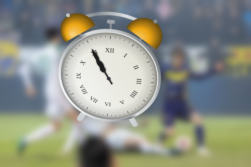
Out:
h=10 m=55
